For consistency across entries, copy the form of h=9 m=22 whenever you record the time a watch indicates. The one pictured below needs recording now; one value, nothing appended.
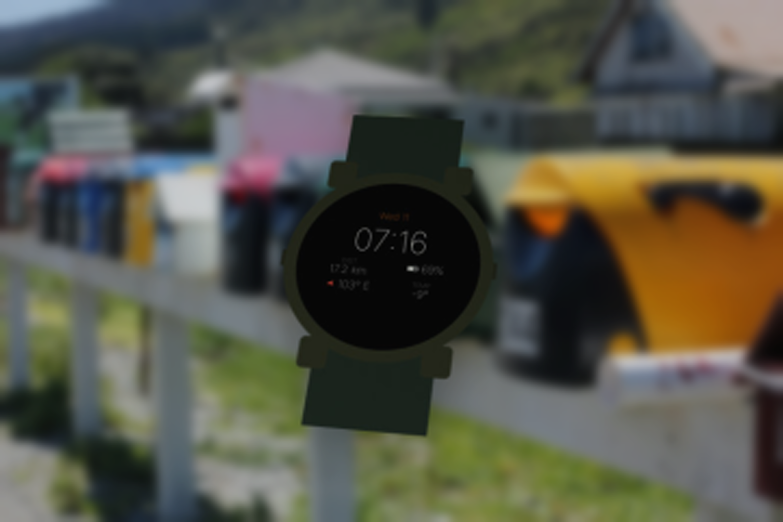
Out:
h=7 m=16
